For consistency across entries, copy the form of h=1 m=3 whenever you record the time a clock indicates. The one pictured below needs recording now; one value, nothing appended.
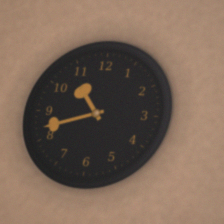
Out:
h=10 m=42
